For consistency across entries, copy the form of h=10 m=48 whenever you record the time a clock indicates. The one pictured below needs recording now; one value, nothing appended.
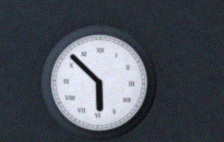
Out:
h=5 m=52
